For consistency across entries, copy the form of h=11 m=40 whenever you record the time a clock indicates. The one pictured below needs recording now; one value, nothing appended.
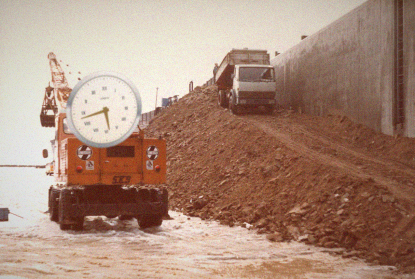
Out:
h=5 m=43
